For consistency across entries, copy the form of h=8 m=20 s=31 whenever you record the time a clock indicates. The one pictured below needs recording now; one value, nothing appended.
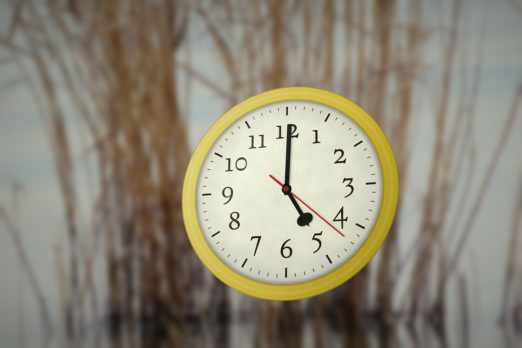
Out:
h=5 m=0 s=22
